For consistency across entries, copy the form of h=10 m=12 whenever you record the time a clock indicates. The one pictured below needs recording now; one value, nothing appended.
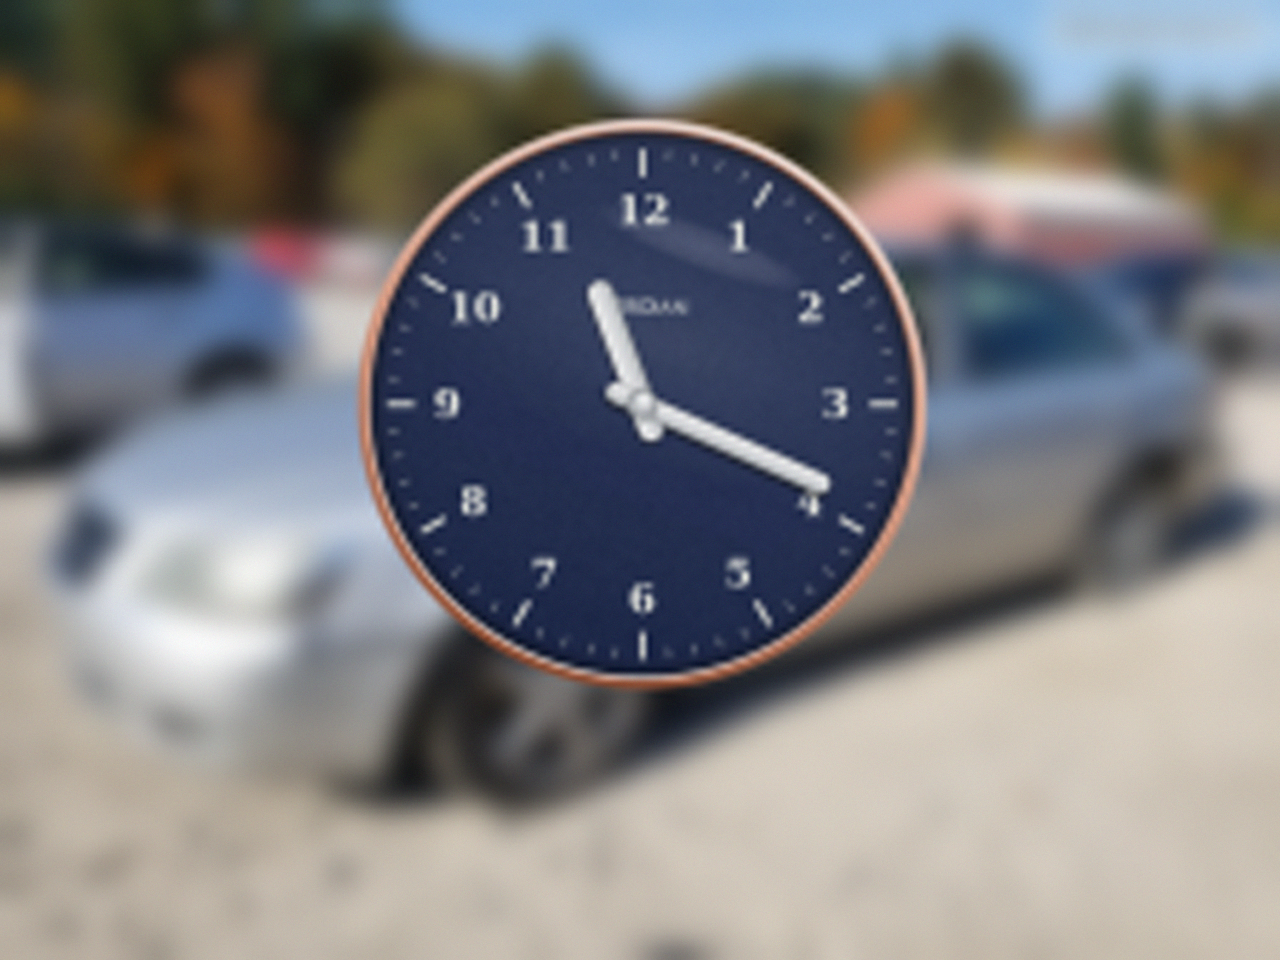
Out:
h=11 m=19
